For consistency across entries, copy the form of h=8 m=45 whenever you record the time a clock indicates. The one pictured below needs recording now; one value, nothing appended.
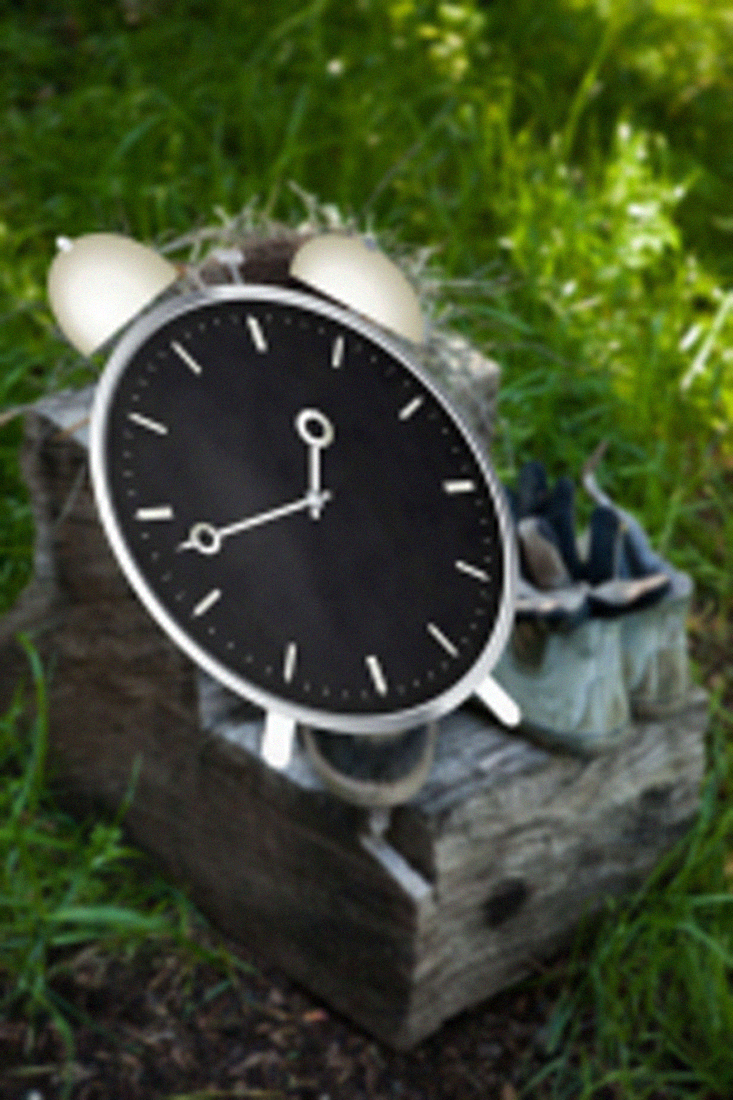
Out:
h=12 m=43
